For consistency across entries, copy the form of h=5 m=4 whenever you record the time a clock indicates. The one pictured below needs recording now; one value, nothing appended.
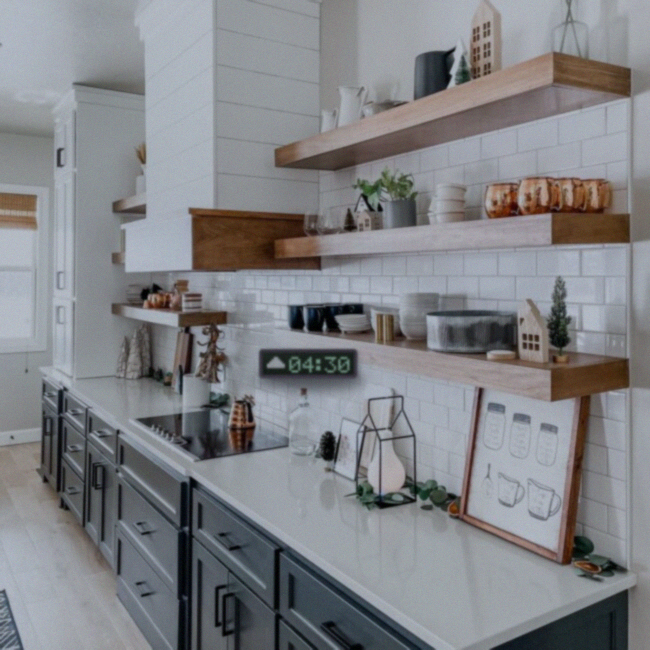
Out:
h=4 m=30
